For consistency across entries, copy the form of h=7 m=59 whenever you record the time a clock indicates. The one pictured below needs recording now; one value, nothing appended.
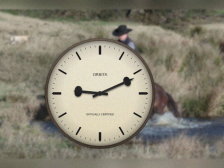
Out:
h=9 m=11
